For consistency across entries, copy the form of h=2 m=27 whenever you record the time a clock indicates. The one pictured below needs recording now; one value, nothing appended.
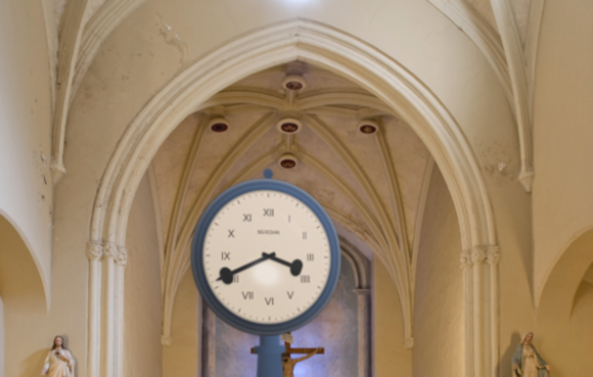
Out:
h=3 m=41
